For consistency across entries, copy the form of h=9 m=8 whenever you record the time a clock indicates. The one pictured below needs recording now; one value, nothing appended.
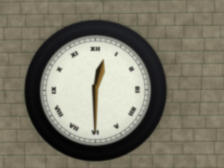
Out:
h=12 m=30
